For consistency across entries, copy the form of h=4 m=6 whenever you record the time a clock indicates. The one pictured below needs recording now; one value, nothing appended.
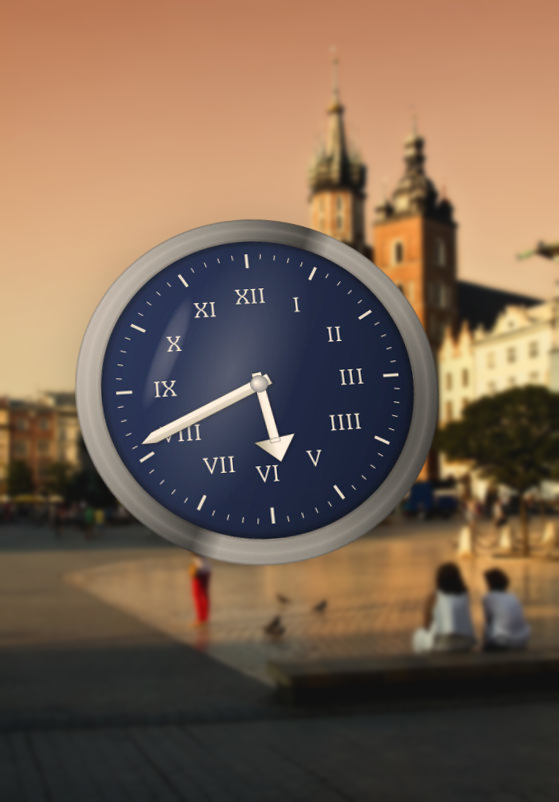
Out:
h=5 m=41
